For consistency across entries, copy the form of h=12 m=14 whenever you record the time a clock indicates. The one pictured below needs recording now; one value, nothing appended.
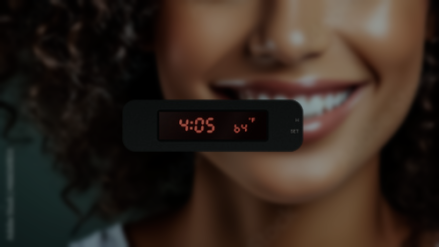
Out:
h=4 m=5
